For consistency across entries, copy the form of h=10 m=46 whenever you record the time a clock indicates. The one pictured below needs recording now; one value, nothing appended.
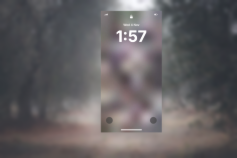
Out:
h=1 m=57
